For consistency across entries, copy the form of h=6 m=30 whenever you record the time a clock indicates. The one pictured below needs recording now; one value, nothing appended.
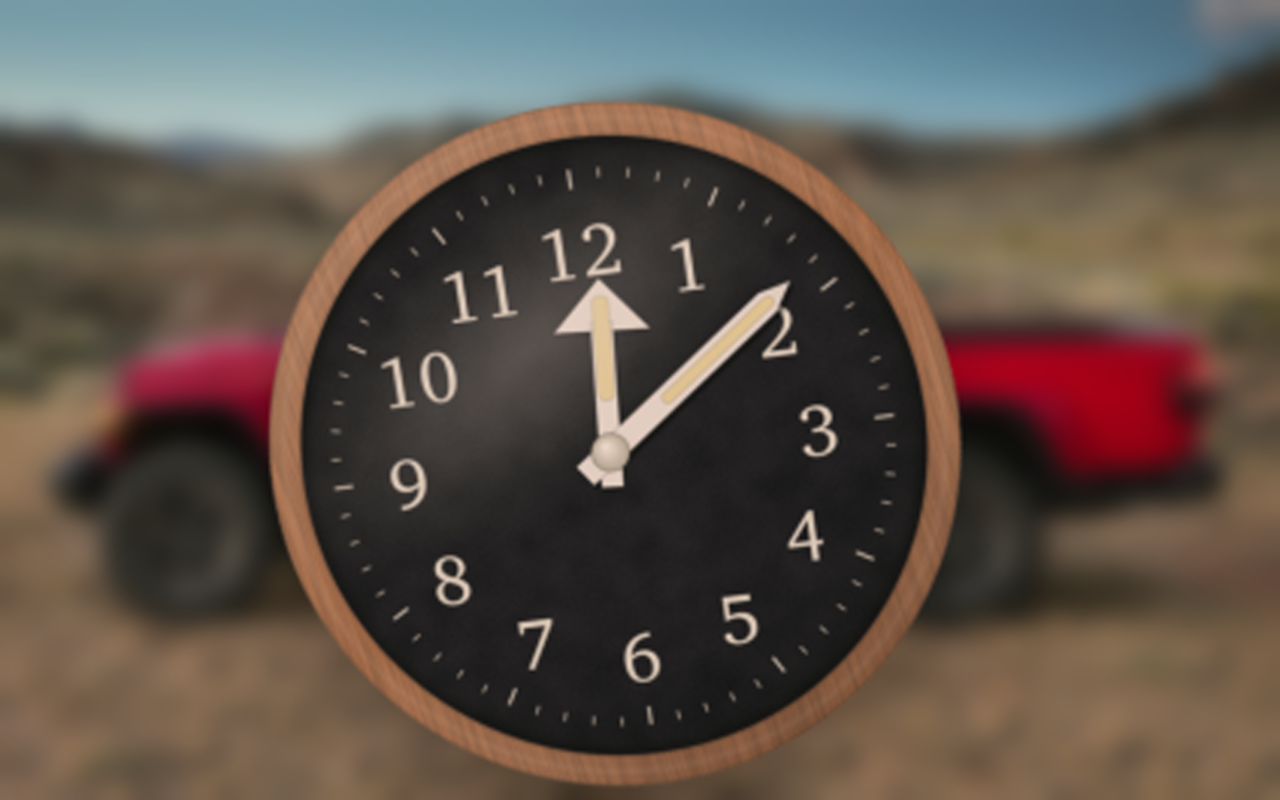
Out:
h=12 m=9
